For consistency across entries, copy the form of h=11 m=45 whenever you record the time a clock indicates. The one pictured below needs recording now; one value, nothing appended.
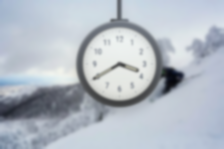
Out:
h=3 m=40
